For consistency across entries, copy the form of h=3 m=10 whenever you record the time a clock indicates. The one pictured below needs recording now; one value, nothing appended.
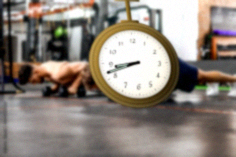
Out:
h=8 m=42
